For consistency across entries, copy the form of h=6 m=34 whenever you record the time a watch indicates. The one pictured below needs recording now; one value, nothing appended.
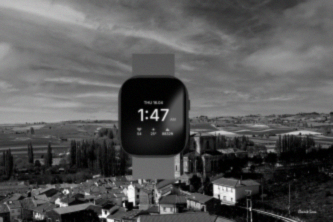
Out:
h=1 m=47
